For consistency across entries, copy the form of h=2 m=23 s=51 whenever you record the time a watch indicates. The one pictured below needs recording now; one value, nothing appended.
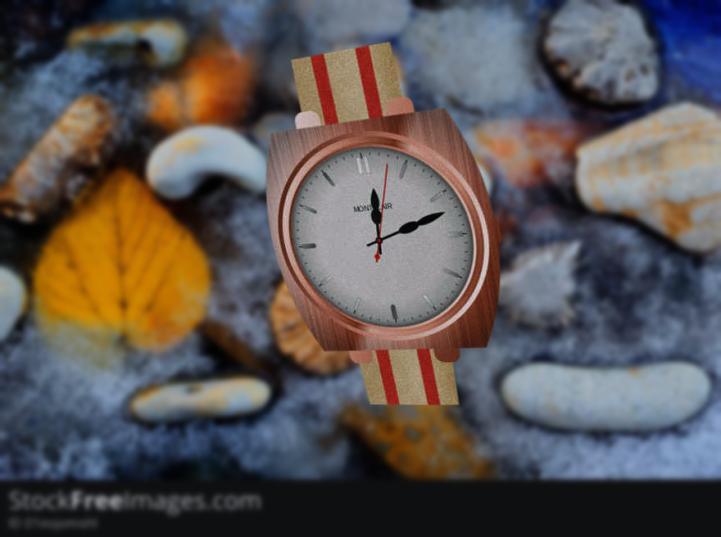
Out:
h=12 m=12 s=3
